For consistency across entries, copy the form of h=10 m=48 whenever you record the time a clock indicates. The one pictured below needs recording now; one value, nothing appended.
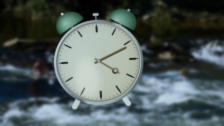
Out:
h=4 m=11
